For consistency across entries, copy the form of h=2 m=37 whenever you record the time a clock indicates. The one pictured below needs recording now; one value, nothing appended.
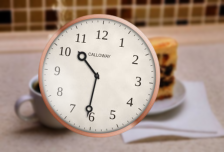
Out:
h=10 m=31
